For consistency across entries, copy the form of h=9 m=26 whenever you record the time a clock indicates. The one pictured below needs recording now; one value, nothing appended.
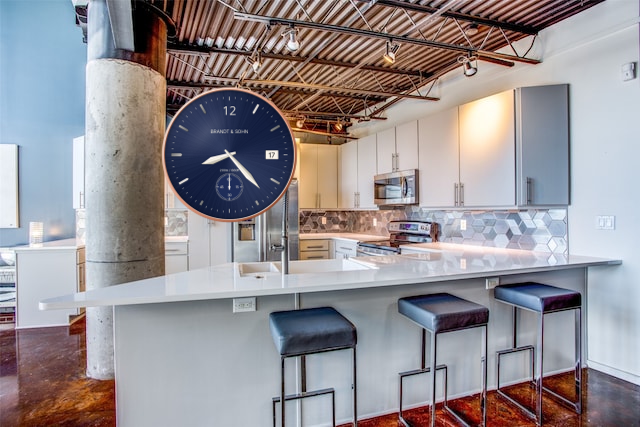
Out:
h=8 m=23
